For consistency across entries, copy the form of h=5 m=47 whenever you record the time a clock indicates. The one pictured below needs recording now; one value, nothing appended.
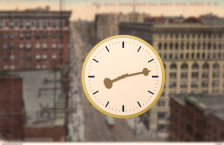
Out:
h=8 m=13
